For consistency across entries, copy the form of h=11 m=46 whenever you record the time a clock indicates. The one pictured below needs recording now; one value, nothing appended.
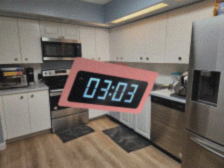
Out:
h=3 m=3
